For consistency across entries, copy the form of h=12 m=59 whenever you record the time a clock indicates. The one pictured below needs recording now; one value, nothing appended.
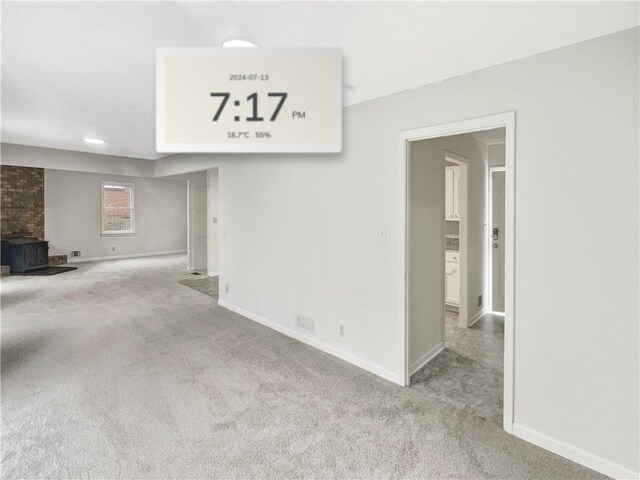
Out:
h=7 m=17
